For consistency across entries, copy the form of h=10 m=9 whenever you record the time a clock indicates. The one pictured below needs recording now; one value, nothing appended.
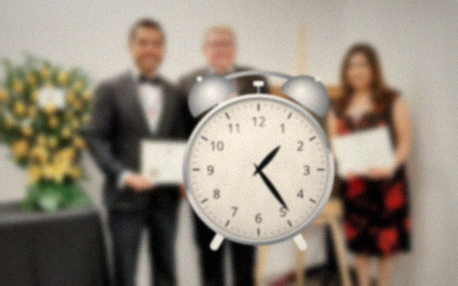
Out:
h=1 m=24
